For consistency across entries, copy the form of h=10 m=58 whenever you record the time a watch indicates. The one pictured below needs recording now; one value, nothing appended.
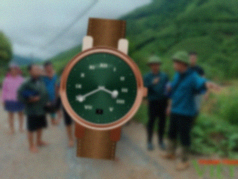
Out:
h=3 m=40
